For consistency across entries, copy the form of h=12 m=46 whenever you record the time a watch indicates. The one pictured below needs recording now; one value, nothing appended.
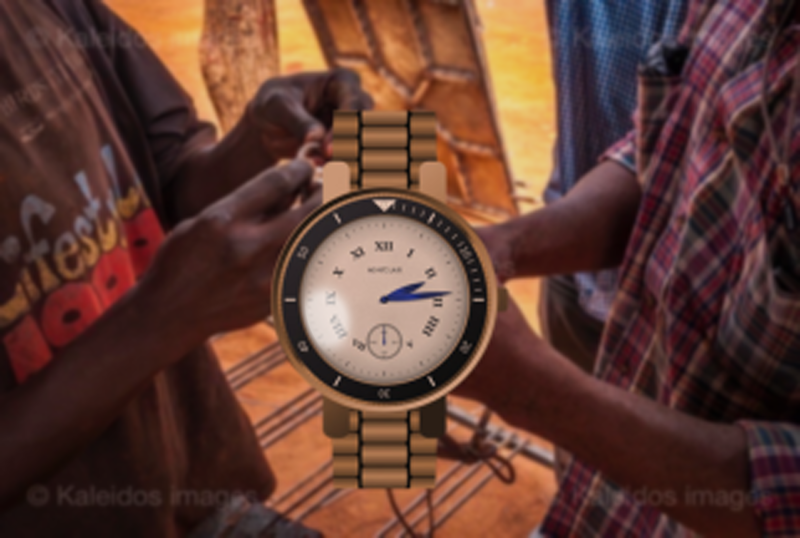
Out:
h=2 m=14
